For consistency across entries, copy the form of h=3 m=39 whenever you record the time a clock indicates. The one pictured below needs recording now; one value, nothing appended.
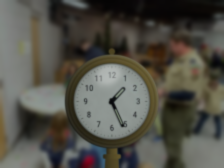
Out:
h=1 m=26
